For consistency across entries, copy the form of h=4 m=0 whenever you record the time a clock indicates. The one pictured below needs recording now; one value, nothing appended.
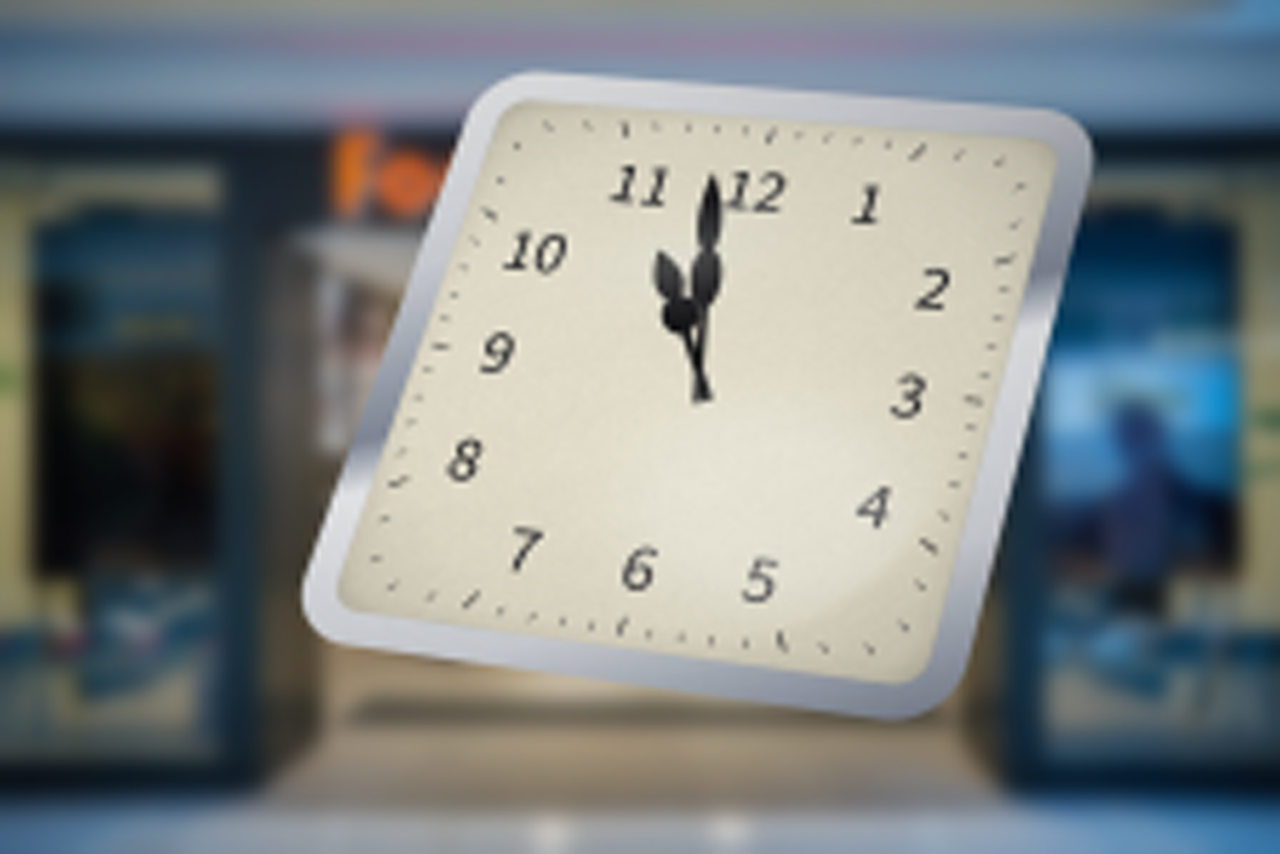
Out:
h=10 m=58
